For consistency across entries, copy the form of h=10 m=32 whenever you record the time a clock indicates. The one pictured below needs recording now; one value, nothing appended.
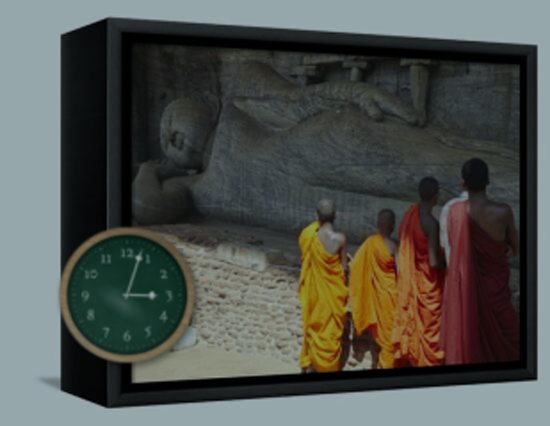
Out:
h=3 m=3
